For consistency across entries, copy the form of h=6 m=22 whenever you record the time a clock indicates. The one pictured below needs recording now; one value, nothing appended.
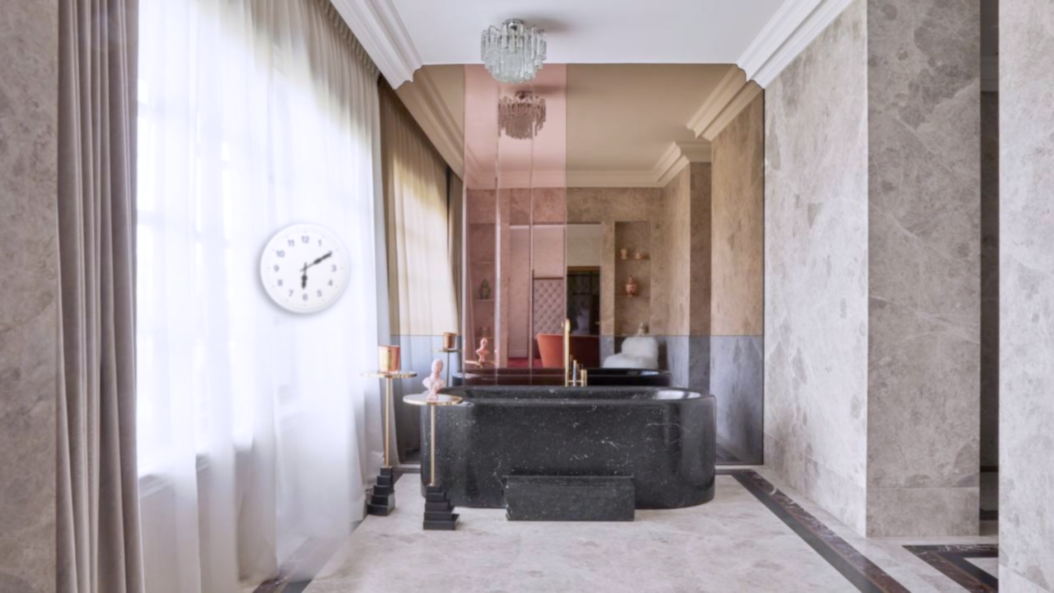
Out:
h=6 m=10
